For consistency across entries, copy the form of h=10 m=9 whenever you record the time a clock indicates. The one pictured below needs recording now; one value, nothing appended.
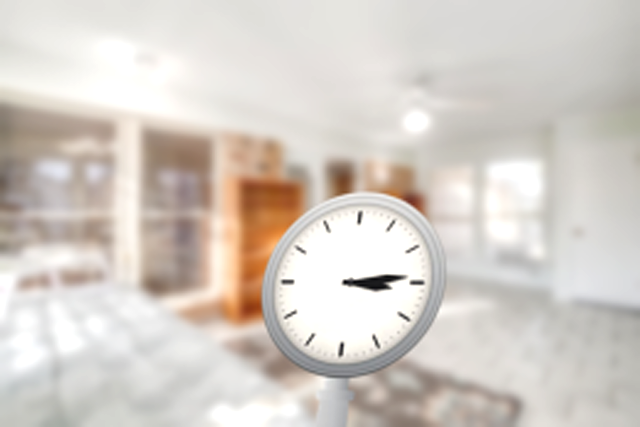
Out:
h=3 m=14
